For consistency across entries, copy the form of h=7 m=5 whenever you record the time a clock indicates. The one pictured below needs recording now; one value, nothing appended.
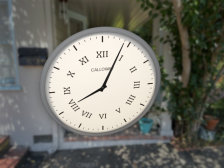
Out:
h=8 m=4
